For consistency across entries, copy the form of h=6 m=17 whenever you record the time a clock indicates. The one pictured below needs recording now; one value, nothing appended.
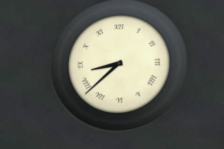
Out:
h=8 m=38
